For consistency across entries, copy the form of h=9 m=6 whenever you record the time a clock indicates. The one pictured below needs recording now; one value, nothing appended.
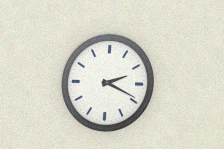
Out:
h=2 m=19
